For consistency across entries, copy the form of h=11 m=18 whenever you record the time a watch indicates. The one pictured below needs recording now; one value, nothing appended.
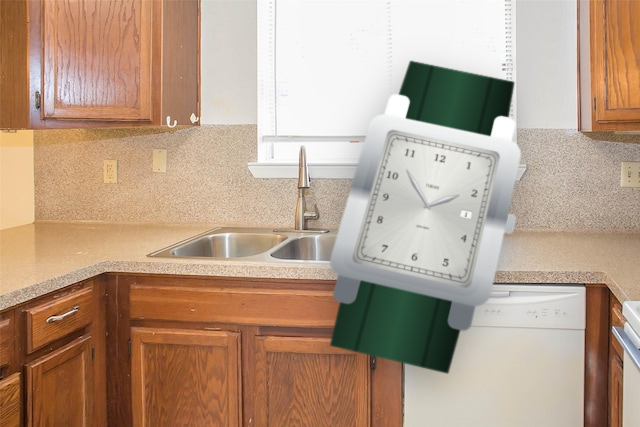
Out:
h=1 m=53
